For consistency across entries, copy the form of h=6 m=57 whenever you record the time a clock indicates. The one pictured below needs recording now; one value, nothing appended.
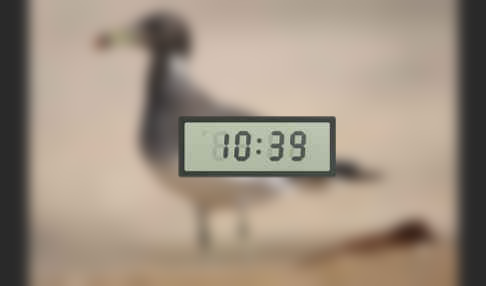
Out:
h=10 m=39
